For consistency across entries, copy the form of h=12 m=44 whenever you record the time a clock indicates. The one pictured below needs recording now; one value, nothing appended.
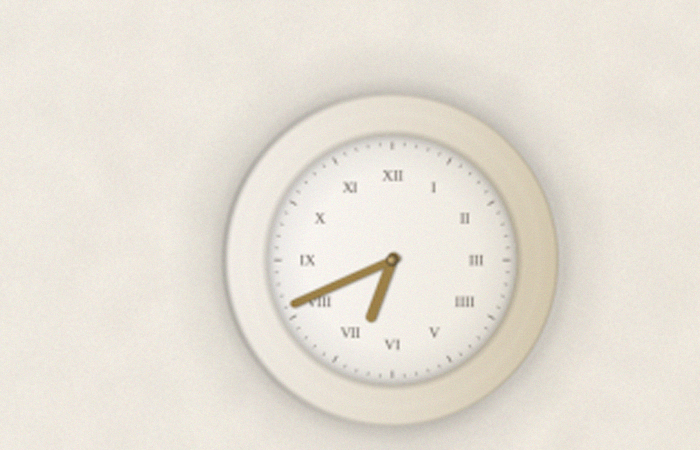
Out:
h=6 m=41
